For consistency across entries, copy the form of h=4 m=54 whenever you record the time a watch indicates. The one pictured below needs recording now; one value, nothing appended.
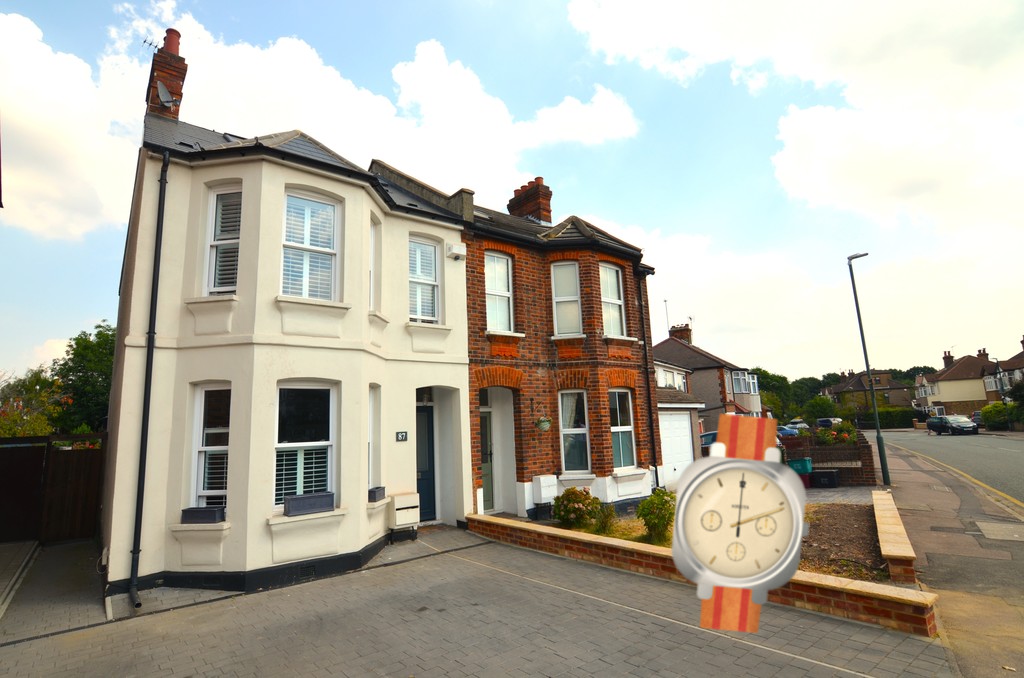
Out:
h=2 m=11
